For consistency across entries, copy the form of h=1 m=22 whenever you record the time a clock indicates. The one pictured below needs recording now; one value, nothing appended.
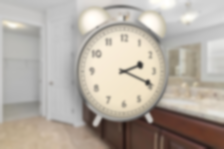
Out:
h=2 m=19
